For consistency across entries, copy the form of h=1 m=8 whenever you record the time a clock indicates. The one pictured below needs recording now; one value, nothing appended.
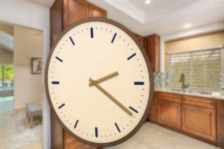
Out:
h=2 m=21
